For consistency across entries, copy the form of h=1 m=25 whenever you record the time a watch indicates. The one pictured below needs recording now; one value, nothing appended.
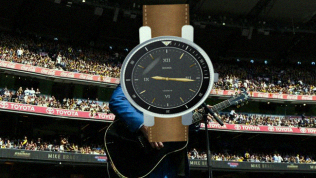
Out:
h=9 m=16
